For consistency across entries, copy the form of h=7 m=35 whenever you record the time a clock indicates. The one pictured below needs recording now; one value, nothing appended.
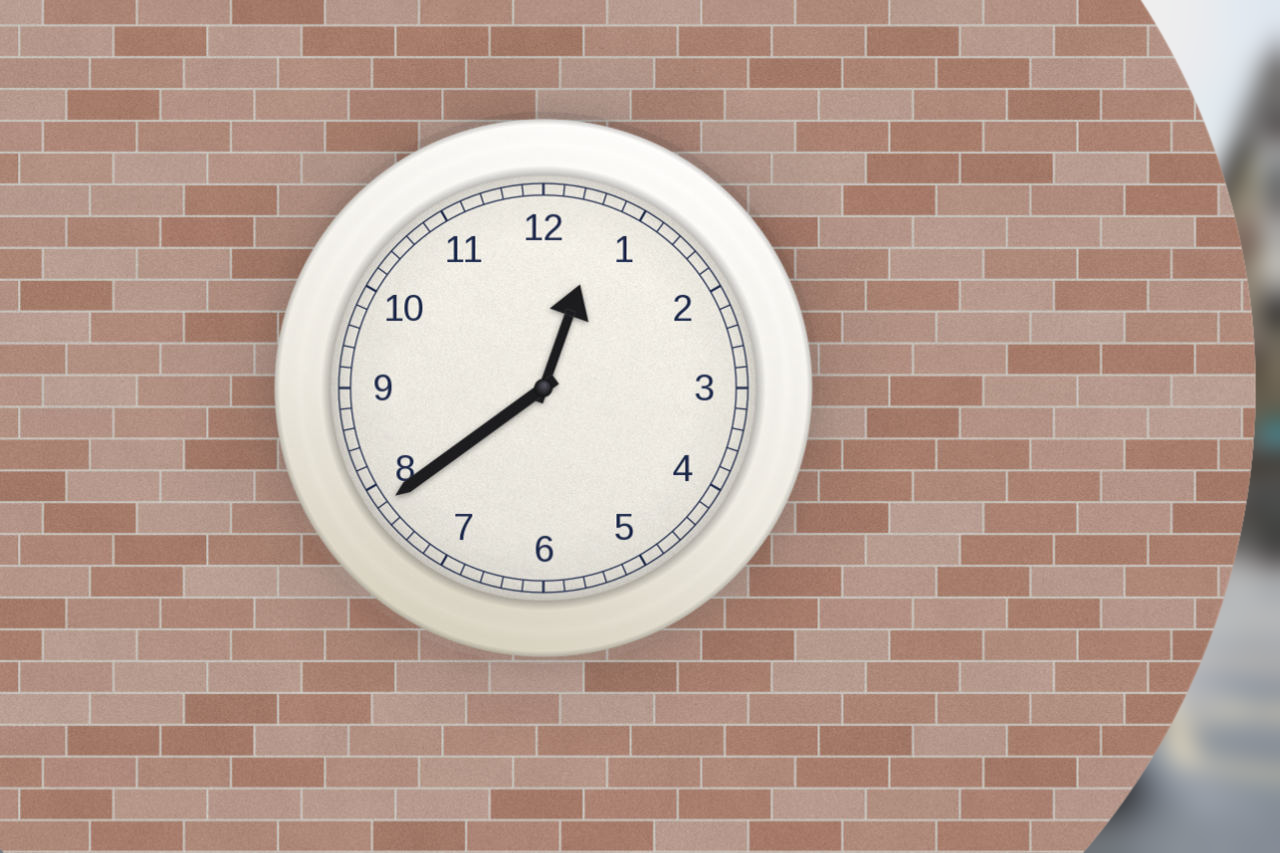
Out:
h=12 m=39
